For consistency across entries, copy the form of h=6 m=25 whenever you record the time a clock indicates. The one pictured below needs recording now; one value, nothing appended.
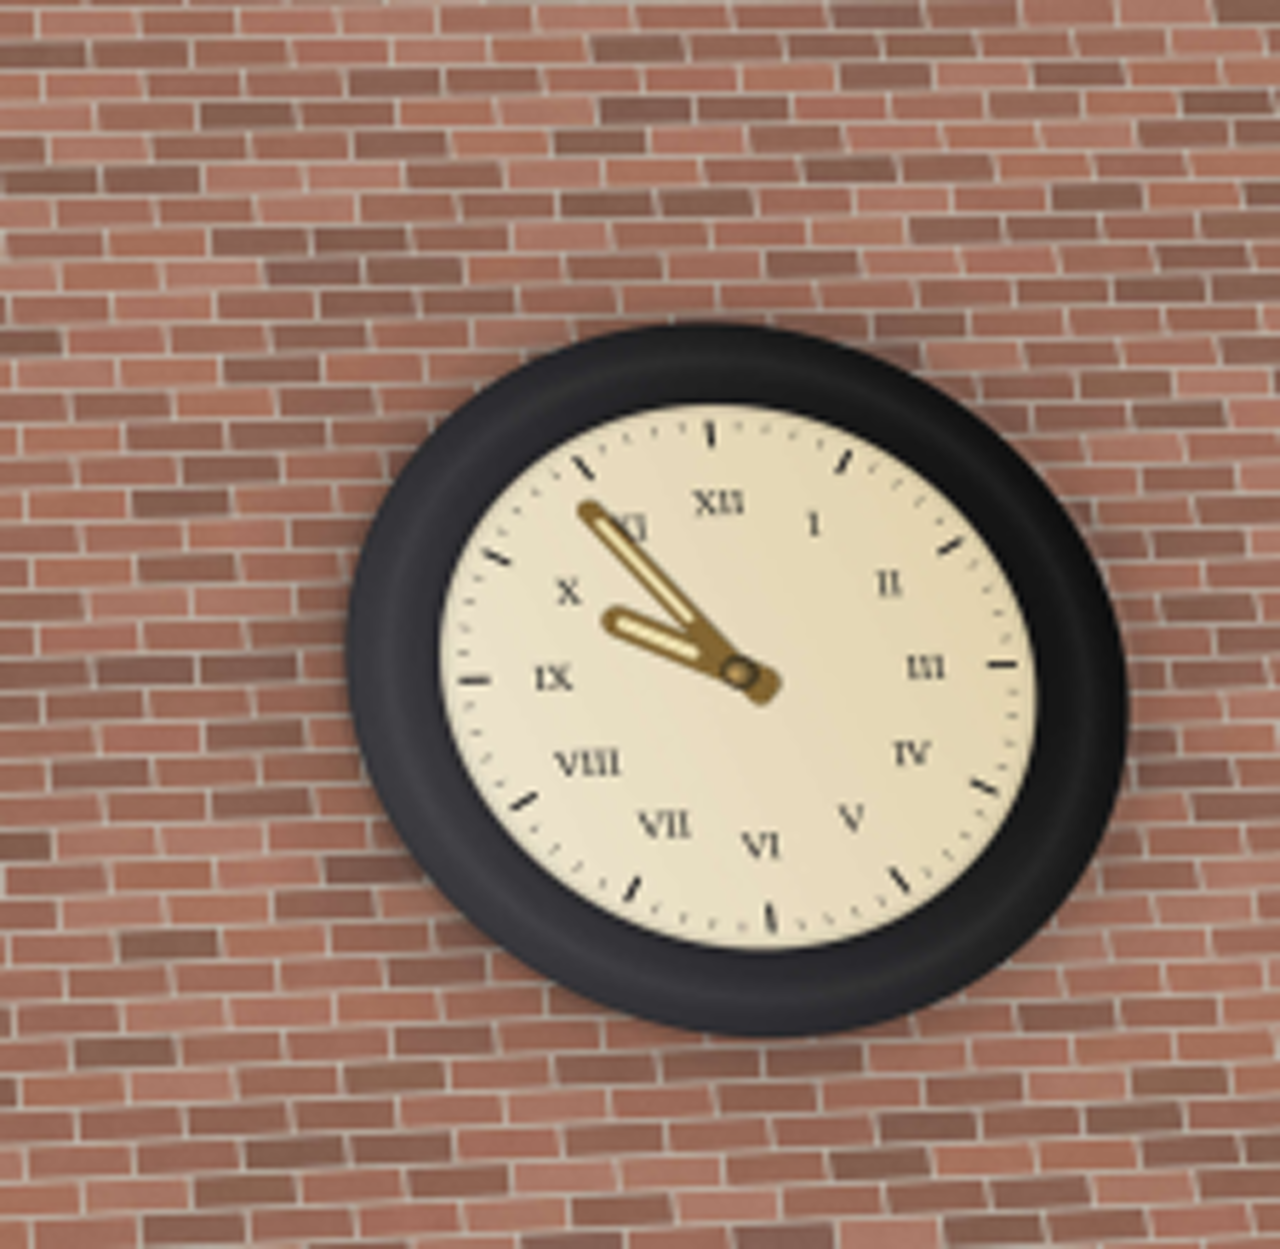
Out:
h=9 m=54
